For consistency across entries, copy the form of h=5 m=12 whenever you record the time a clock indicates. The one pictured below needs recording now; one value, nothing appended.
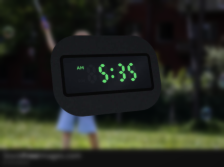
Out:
h=5 m=35
